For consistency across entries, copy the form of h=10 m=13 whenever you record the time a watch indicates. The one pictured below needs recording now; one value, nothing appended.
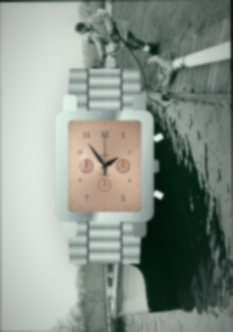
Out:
h=1 m=54
